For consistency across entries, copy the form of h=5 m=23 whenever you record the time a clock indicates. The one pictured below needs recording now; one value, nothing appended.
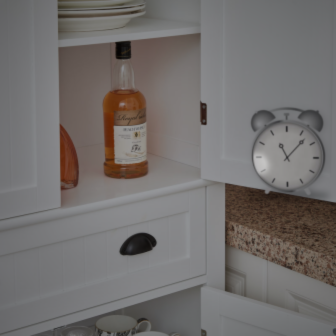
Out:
h=11 m=7
